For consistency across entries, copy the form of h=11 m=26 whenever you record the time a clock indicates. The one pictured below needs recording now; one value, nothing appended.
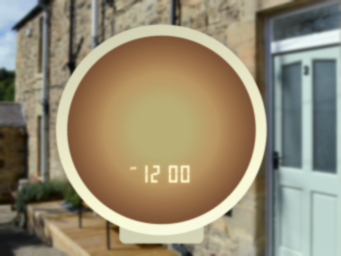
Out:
h=12 m=0
